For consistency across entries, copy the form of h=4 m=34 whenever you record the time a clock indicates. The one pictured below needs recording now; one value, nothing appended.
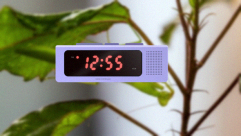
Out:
h=12 m=55
